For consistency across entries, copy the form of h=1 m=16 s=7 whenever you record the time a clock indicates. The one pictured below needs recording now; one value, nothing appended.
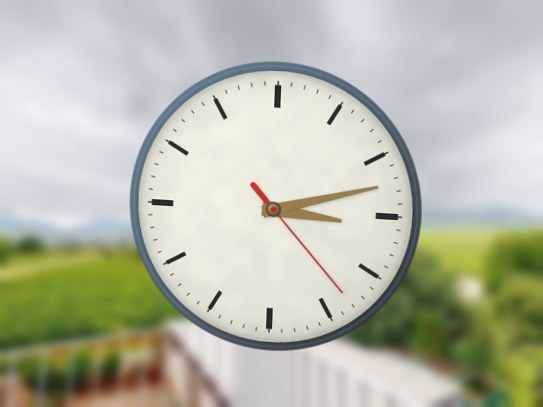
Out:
h=3 m=12 s=23
